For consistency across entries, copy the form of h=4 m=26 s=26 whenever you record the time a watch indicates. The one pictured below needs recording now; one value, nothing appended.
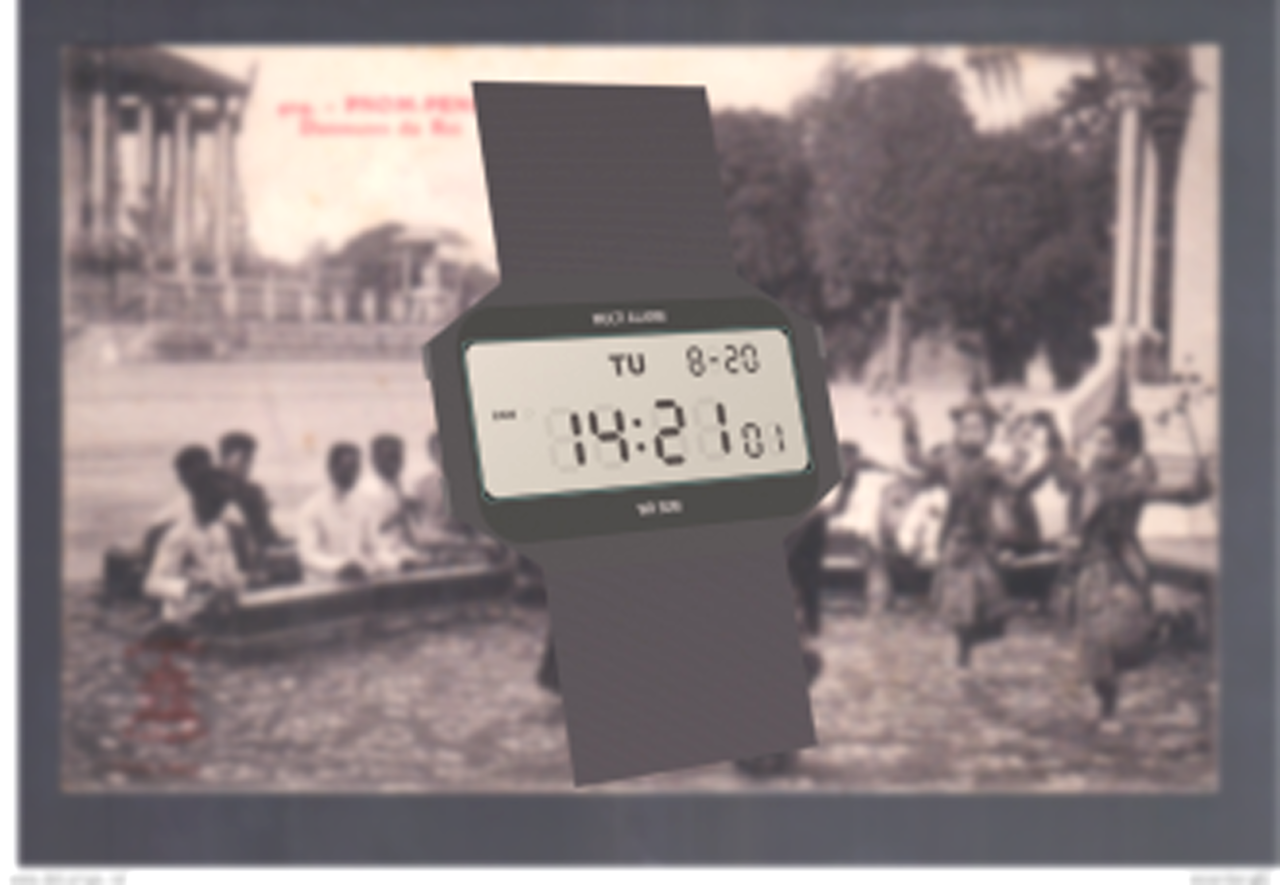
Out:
h=14 m=21 s=1
